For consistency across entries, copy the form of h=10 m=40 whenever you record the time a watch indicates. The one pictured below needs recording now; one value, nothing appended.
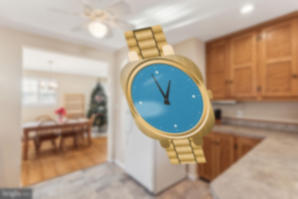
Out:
h=12 m=58
